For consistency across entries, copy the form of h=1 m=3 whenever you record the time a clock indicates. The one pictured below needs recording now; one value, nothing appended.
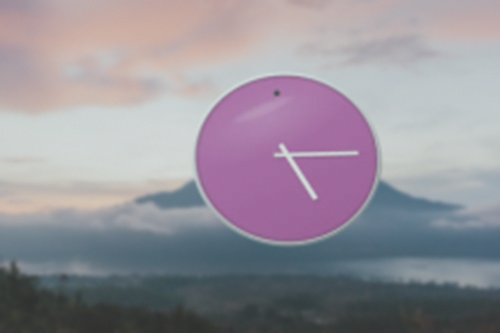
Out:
h=5 m=16
